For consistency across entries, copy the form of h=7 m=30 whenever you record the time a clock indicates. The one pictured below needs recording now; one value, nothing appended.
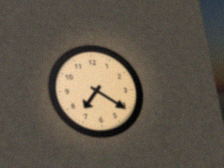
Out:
h=7 m=21
